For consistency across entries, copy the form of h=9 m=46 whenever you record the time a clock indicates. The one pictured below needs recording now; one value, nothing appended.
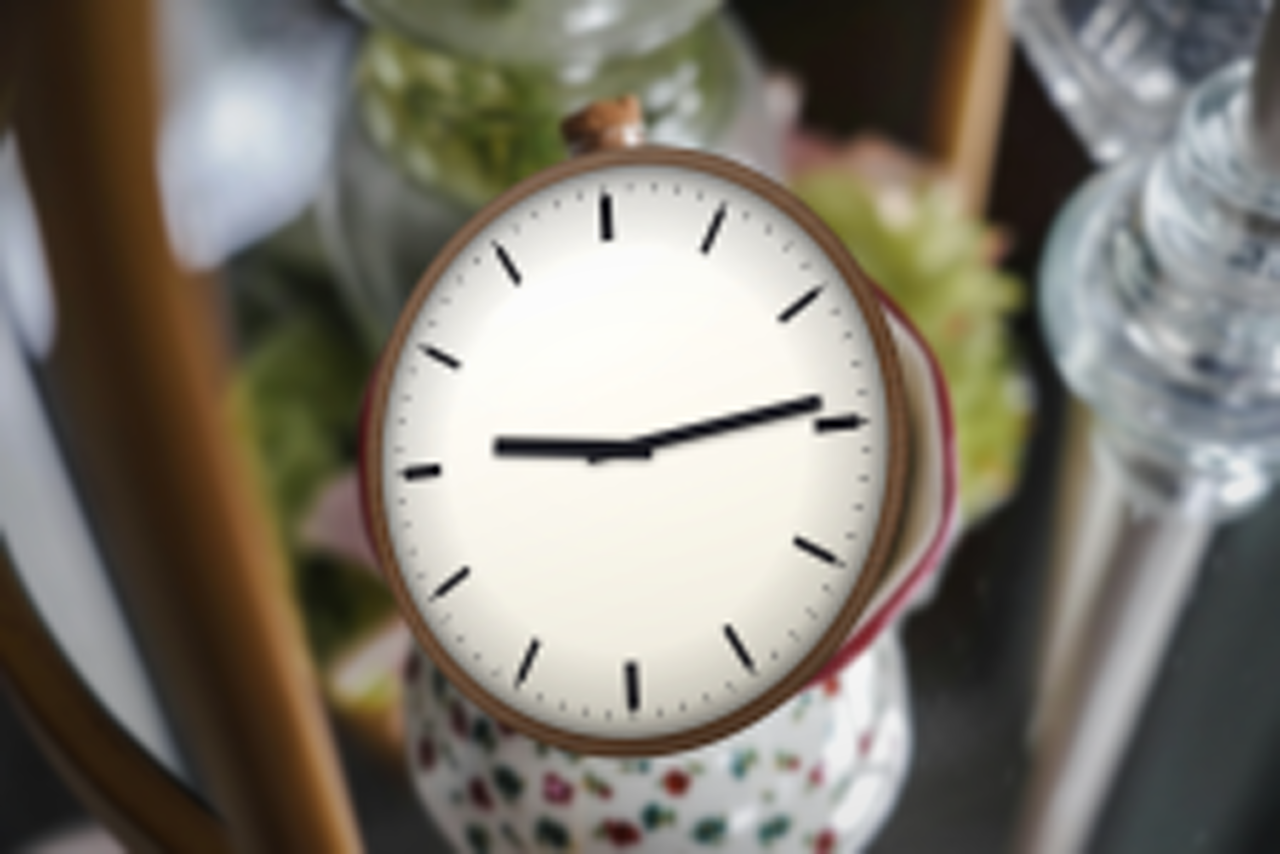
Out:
h=9 m=14
